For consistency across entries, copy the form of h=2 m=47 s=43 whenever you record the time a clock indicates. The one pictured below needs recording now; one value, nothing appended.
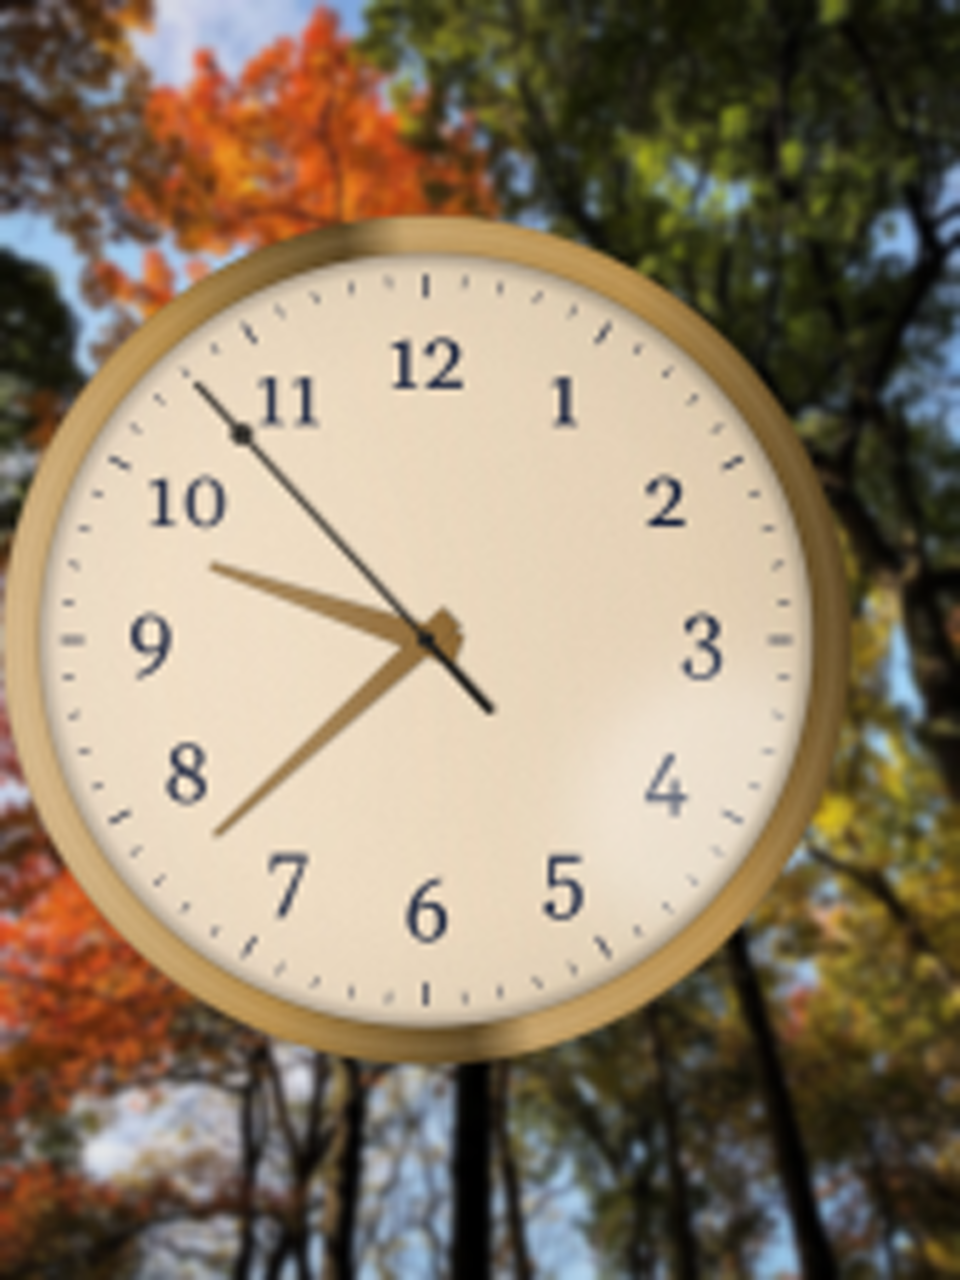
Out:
h=9 m=37 s=53
